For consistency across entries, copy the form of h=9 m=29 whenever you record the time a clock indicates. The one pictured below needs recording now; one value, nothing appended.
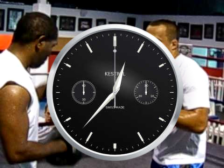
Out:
h=12 m=37
